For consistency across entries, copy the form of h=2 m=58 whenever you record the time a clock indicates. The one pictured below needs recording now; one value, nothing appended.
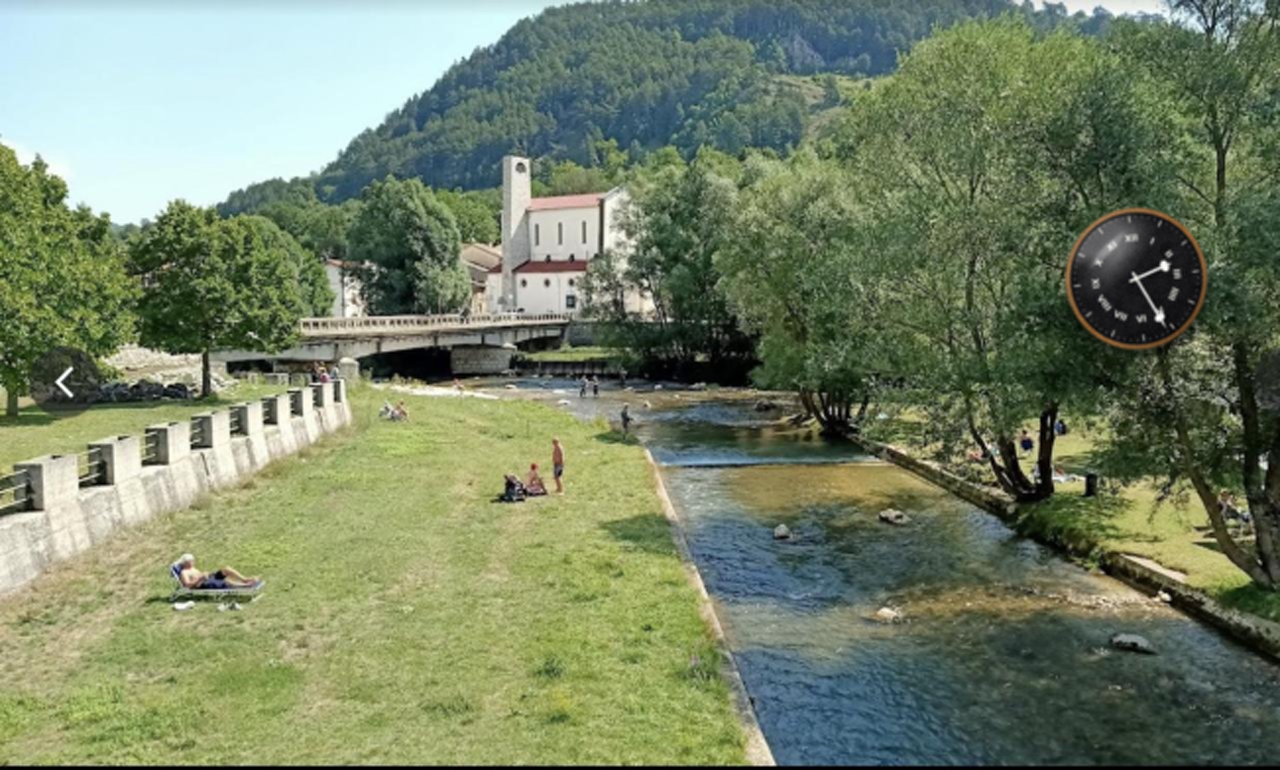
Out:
h=2 m=26
